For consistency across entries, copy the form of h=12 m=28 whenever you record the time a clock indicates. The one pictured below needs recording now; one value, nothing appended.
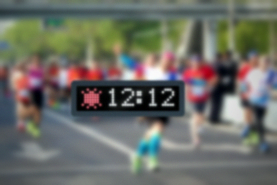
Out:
h=12 m=12
